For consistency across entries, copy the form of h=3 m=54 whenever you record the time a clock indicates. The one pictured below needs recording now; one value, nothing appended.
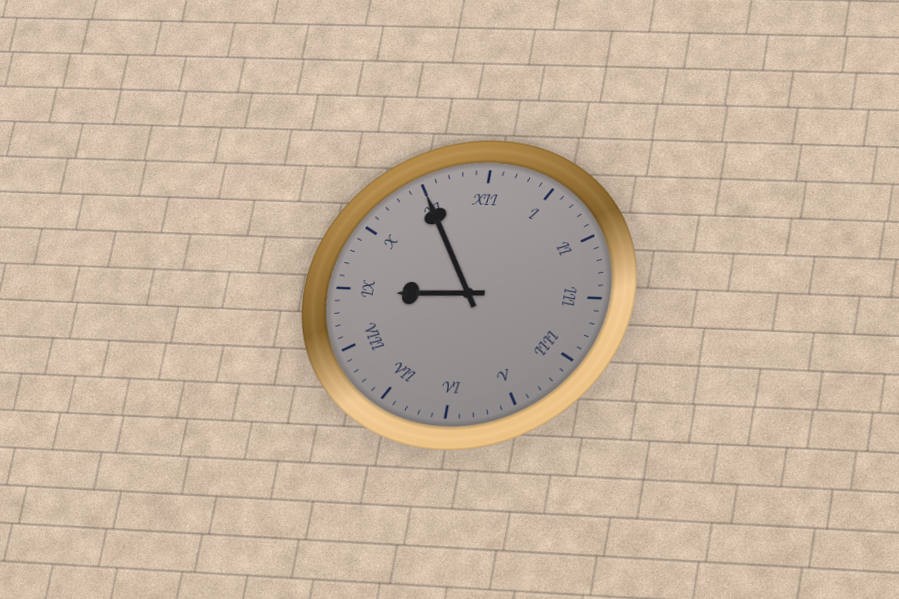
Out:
h=8 m=55
